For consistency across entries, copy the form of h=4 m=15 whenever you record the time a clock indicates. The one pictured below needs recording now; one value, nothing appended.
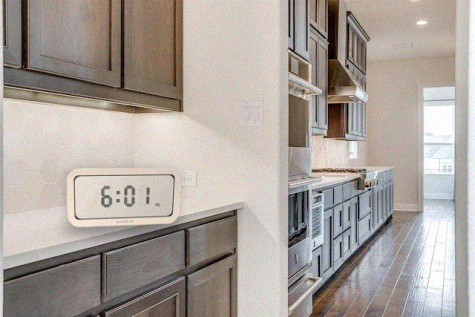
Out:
h=6 m=1
